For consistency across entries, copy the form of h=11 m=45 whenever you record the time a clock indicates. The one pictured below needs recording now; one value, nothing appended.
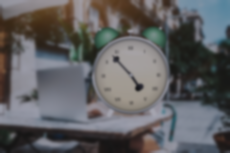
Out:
h=4 m=53
